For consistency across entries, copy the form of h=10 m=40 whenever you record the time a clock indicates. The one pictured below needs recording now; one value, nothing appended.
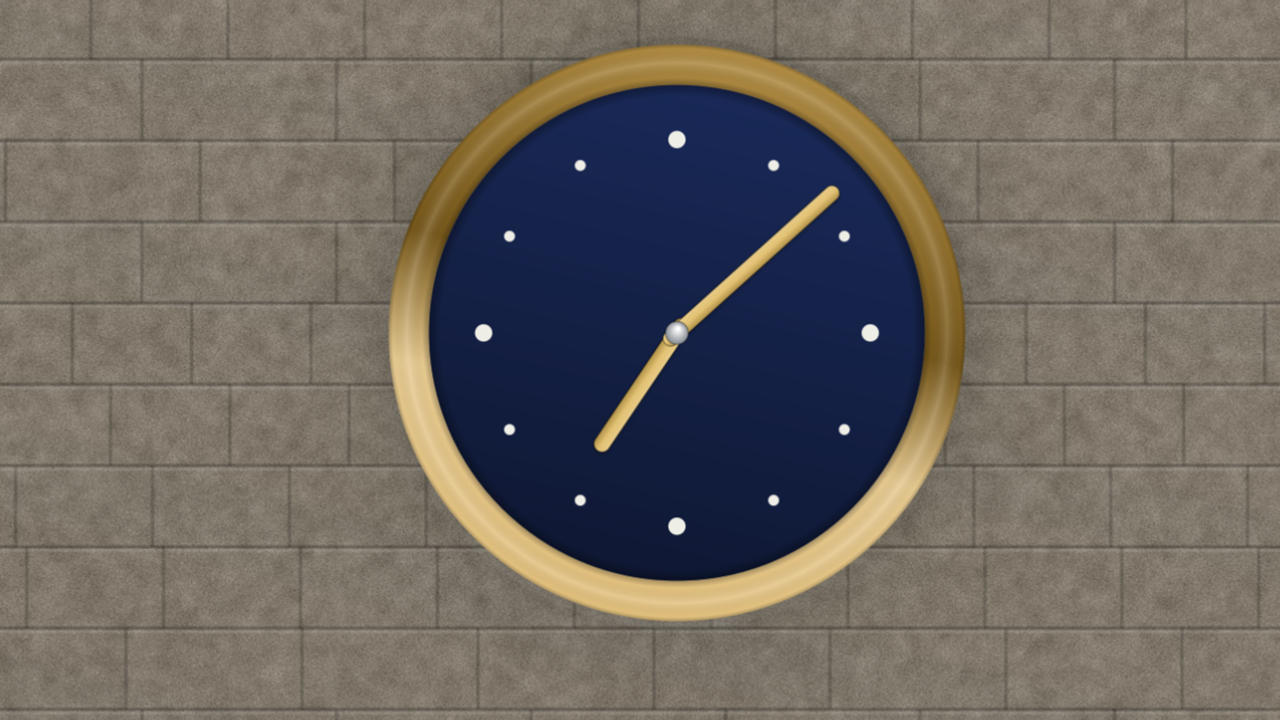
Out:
h=7 m=8
